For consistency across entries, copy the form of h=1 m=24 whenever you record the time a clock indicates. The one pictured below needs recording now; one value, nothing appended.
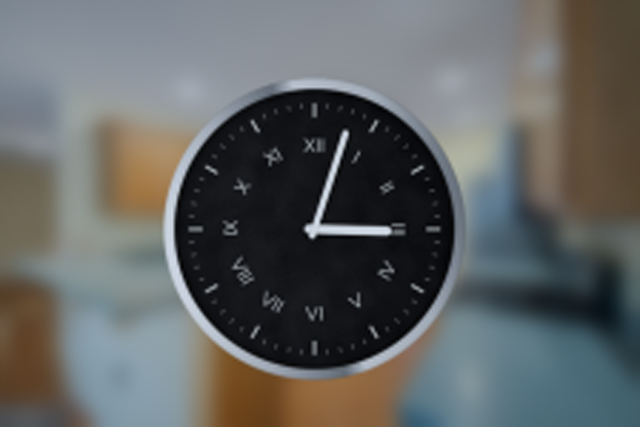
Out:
h=3 m=3
